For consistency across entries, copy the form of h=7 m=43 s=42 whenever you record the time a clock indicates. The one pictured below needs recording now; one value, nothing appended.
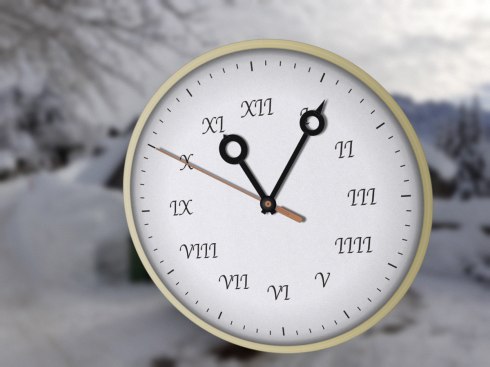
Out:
h=11 m=5 s=50
